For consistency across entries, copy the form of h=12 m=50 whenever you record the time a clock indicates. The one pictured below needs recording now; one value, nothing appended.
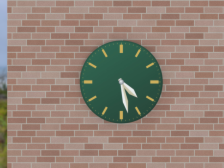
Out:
h=4 m=28
